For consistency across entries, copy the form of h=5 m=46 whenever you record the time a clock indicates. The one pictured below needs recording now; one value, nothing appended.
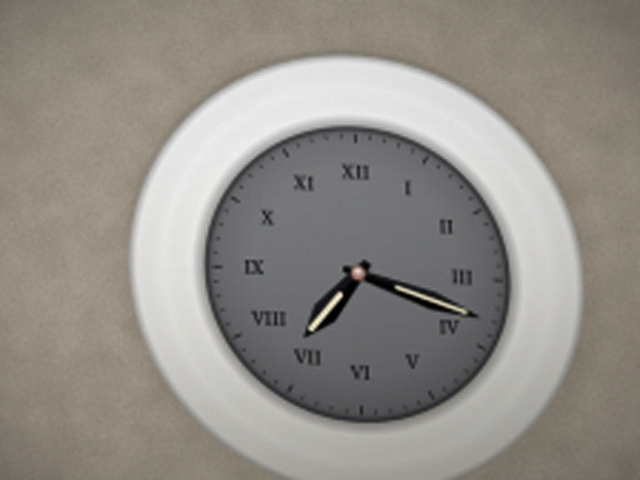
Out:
h=7 m=18
